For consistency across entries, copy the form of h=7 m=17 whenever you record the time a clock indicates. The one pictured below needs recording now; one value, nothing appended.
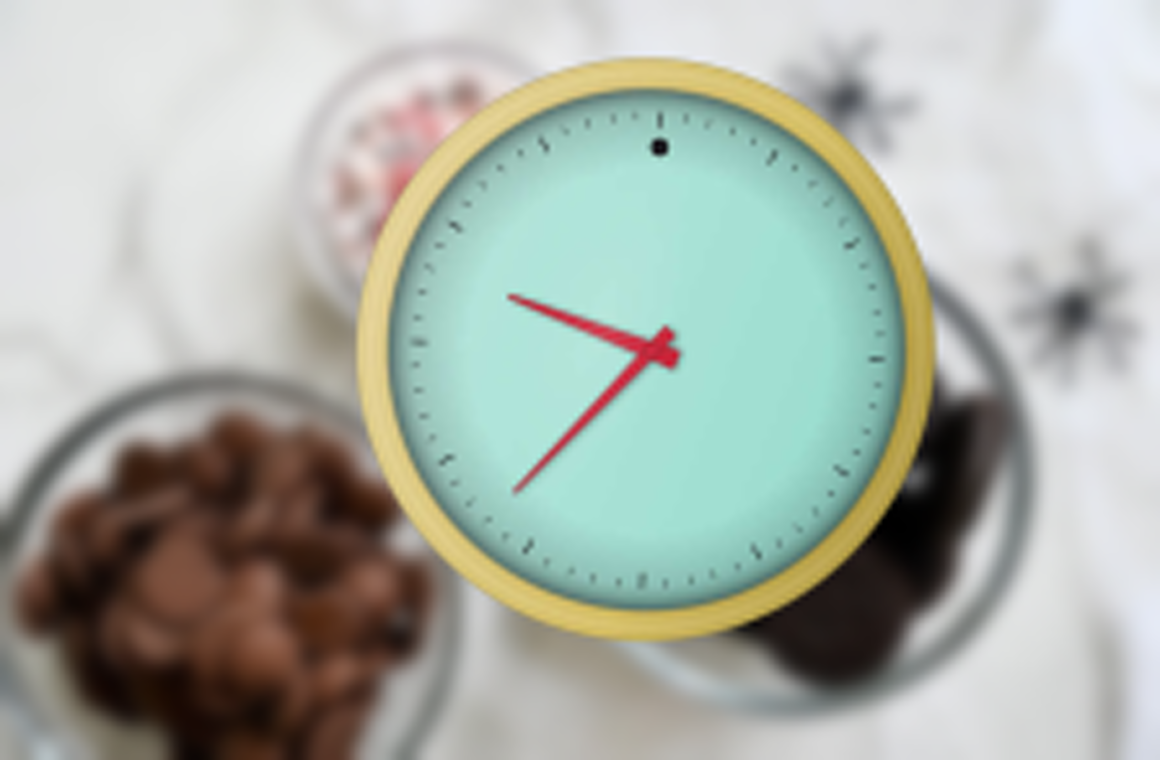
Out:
h=9 m=37
